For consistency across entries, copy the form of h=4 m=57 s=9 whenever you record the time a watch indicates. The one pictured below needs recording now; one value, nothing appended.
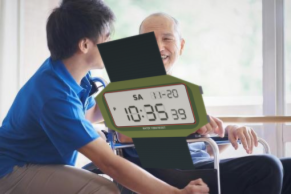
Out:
h=10 m=35 s=39
